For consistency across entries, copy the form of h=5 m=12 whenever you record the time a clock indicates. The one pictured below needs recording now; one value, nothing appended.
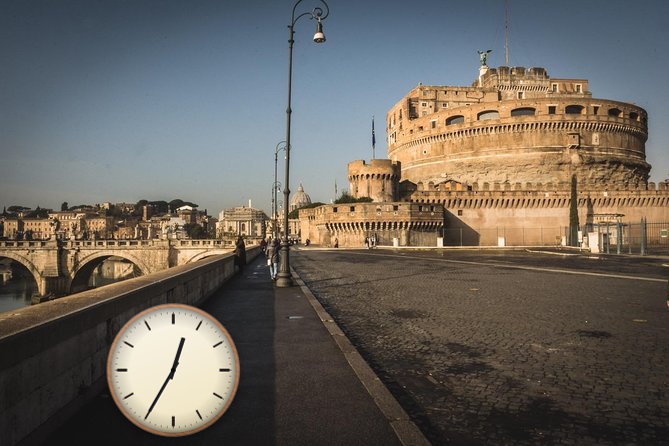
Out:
h=12 m=35
